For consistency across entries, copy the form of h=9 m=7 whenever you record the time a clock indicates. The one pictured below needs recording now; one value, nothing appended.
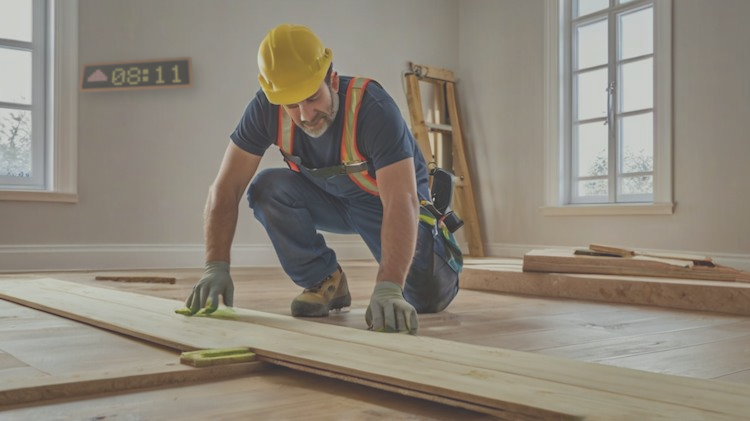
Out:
h=8 m=11
